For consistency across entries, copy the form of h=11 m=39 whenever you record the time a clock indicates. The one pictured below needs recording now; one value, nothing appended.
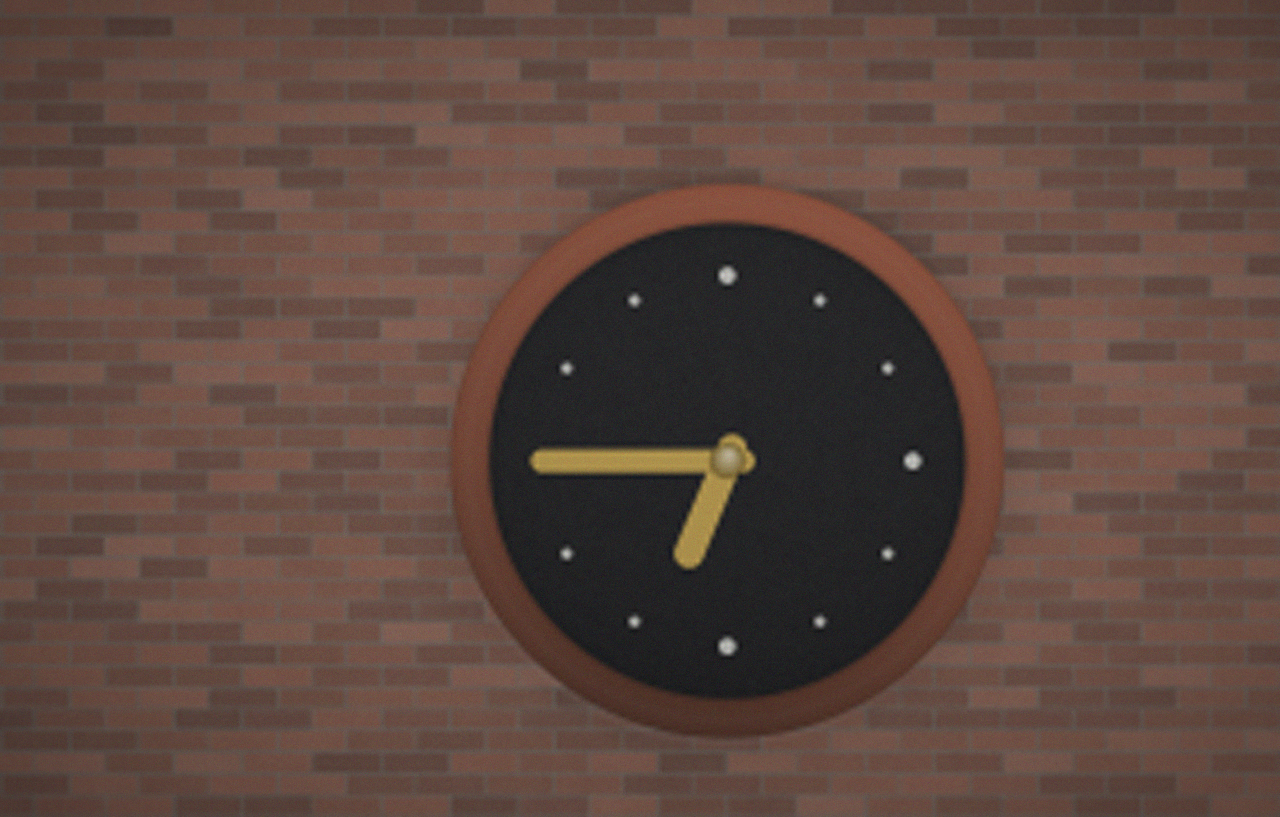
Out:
h=6 m=45
